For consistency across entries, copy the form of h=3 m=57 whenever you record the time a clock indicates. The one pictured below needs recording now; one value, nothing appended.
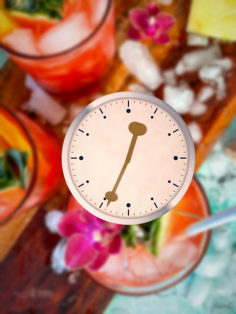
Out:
h=12 m=34
